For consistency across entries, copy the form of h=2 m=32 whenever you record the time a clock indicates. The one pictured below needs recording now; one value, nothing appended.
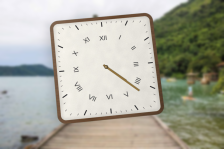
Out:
h=4 m=22
